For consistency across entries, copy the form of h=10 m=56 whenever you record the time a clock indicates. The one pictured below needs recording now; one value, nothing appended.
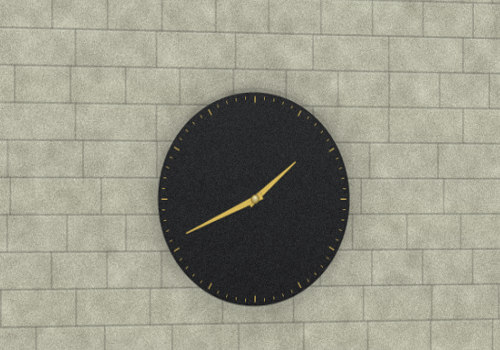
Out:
h=1 m=41
